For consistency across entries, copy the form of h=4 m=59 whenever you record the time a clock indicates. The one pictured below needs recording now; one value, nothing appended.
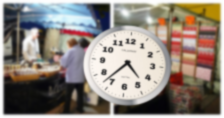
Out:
h=4 m=37
